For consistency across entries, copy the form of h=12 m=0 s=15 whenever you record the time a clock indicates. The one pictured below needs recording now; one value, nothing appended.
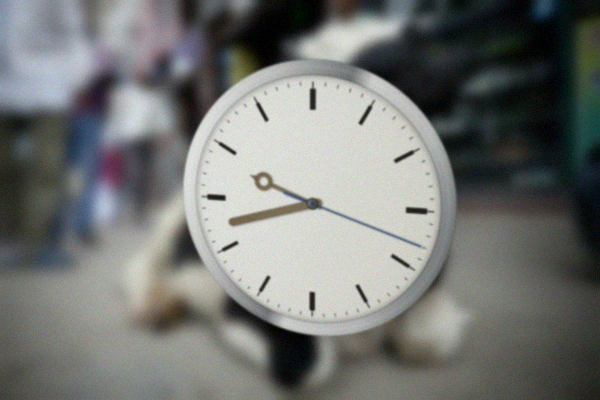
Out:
h=9 m=42 s=18
